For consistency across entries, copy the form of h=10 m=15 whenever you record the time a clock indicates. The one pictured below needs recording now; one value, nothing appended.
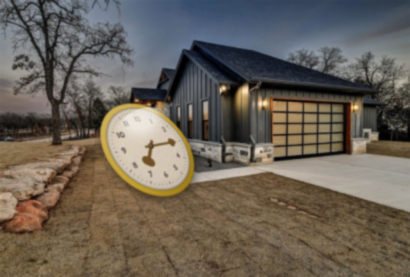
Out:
h=7 m=15
